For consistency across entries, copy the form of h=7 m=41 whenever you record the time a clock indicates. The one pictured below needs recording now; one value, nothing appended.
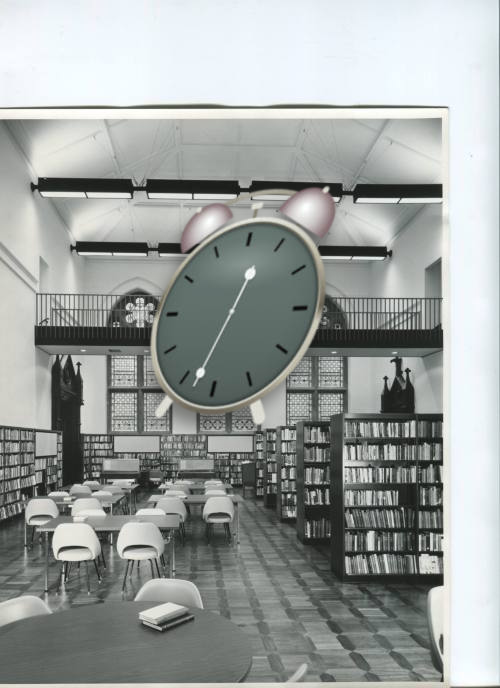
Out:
h=12 m=33
